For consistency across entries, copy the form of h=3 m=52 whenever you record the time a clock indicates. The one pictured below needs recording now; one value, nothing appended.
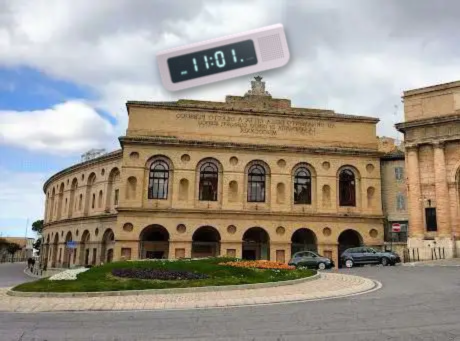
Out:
h=11 m=1
